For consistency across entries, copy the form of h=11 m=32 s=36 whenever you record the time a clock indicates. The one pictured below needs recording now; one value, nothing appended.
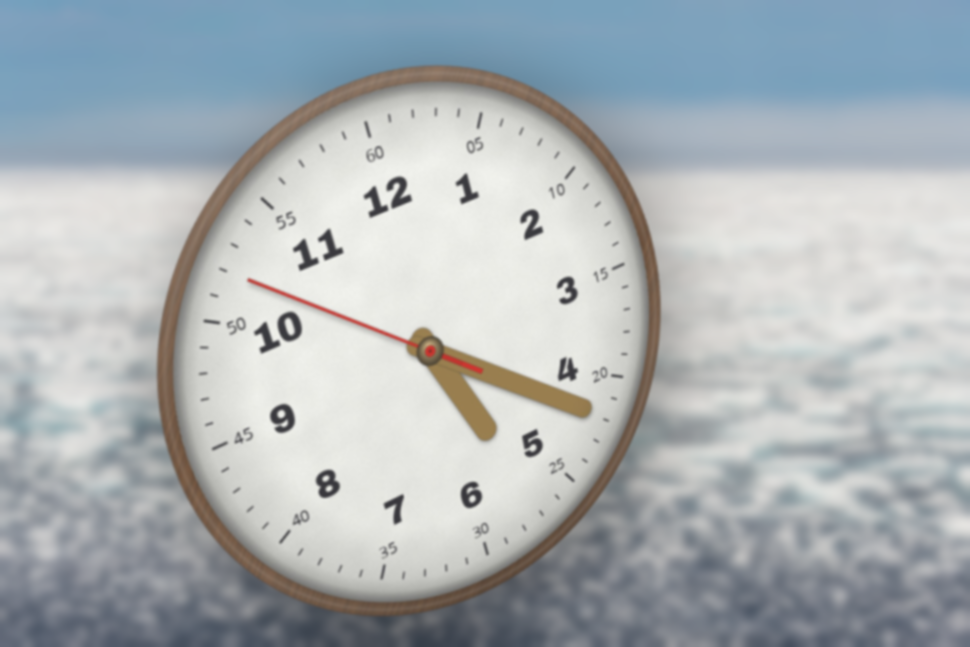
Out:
h=5 m=21 s=52
